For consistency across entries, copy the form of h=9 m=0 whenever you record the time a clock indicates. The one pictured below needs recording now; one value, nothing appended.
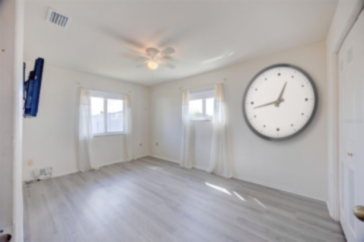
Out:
h=12 m=43
